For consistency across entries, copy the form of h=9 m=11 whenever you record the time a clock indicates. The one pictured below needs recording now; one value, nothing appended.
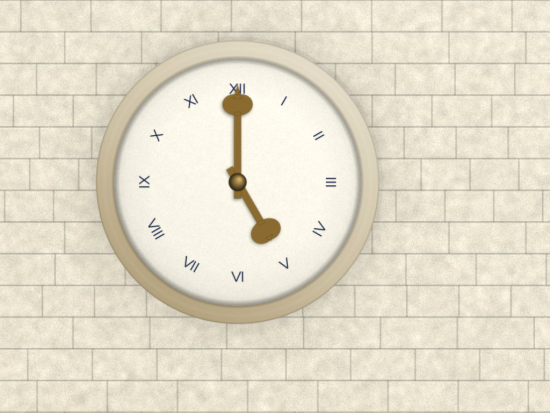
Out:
h=5 m=0
